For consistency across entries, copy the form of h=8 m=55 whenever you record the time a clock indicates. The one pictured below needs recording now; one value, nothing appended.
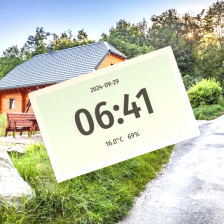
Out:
h=6 m=41
